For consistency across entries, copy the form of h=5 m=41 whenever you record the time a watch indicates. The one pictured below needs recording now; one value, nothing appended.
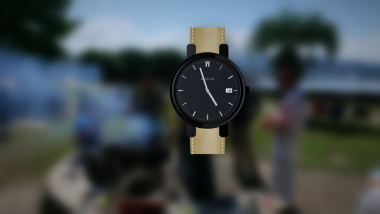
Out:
h=4 m=57
